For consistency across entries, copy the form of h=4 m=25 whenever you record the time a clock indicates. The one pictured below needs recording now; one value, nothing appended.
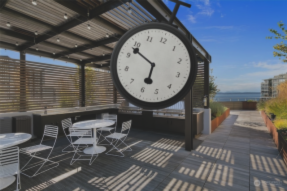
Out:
h=5 m=48
